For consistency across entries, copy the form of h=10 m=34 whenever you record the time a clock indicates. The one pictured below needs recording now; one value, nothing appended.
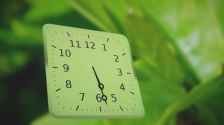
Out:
h=5 m=28
